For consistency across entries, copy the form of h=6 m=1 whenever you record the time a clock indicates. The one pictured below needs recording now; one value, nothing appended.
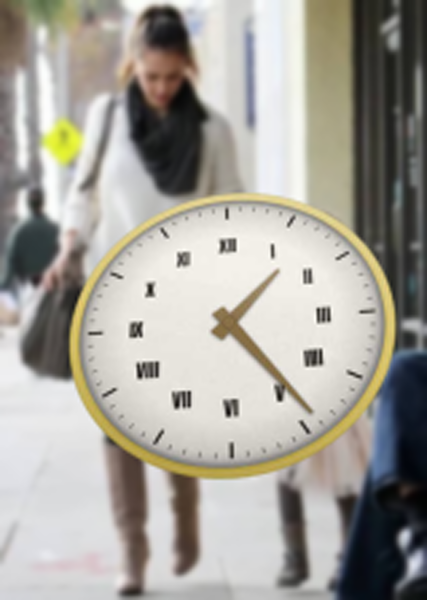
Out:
h=1 m=24
